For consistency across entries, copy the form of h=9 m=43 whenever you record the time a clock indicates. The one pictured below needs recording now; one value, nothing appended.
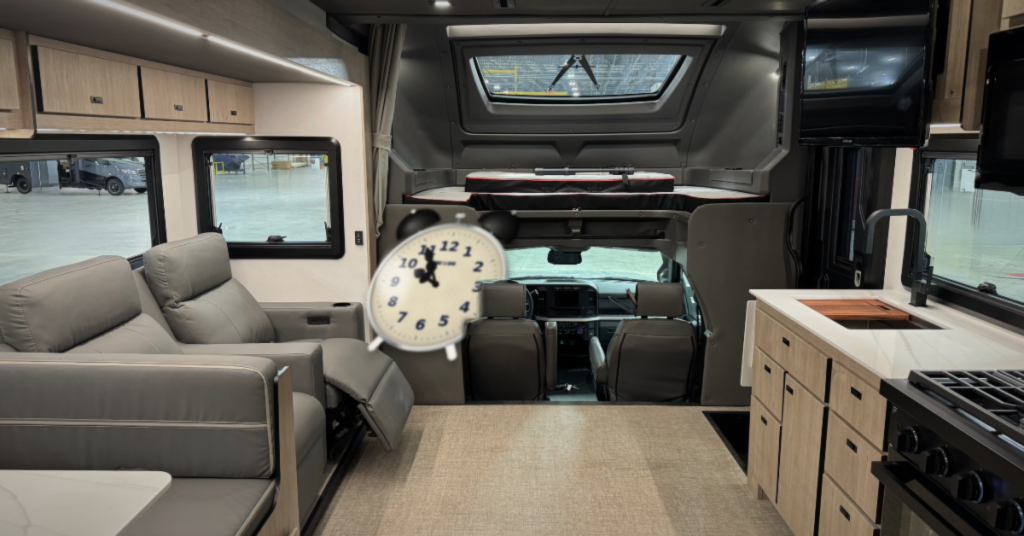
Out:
h=9 m=55
